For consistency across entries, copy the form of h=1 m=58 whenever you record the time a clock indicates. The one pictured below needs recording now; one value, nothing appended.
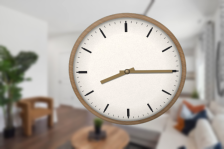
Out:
h=8 m=15
